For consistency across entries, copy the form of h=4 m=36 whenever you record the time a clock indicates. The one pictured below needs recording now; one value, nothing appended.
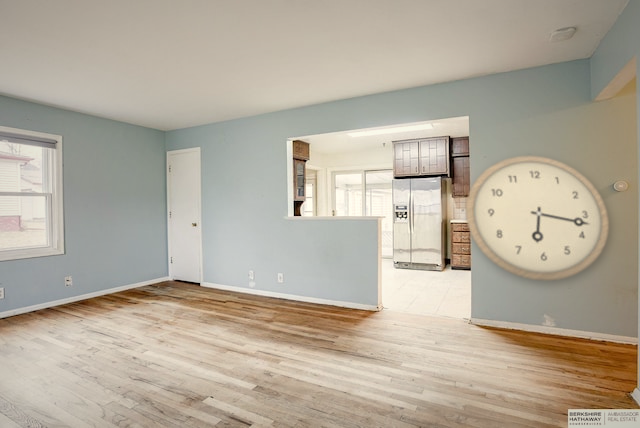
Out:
h=6 m=17
